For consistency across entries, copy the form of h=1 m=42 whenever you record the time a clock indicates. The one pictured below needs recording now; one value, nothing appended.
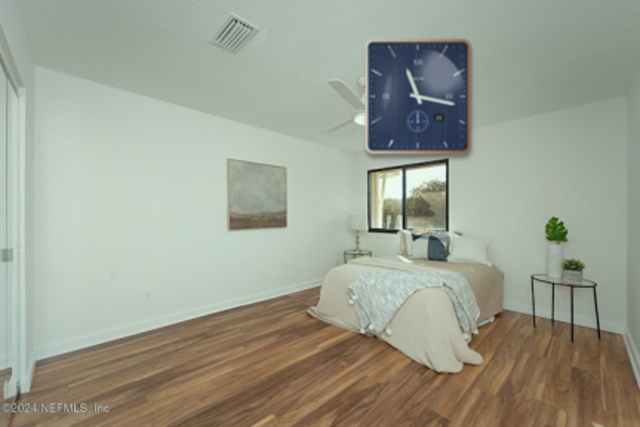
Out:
h=11 m=17
